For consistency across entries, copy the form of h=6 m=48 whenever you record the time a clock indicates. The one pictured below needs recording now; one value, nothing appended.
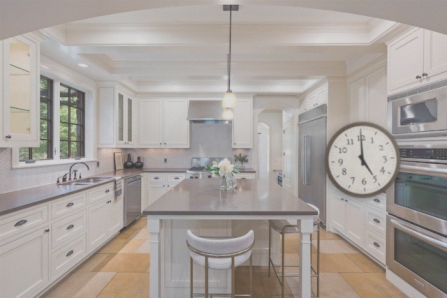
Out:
h=5 m=0
